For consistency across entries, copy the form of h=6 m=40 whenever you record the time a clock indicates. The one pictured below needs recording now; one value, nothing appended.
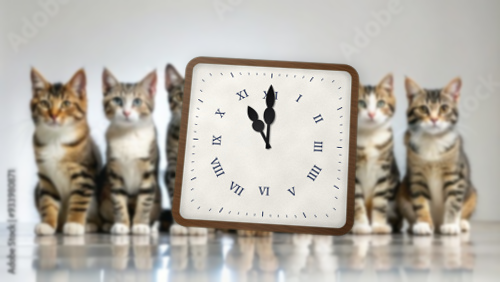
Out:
h=11 m=0
